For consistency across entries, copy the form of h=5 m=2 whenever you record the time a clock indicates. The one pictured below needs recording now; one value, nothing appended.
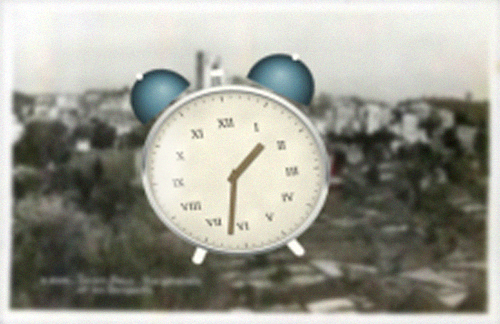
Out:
h=1 m=32
